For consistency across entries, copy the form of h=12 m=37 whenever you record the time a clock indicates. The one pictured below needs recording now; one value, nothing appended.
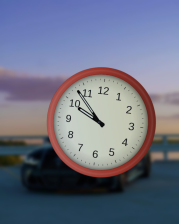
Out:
h=9 m=53
